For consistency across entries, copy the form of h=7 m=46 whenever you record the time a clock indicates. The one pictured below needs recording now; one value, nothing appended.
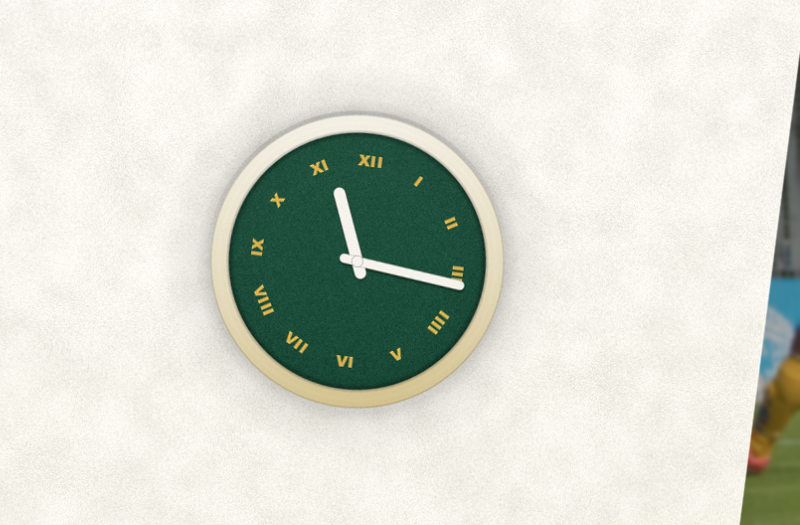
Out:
h=11 m=16
